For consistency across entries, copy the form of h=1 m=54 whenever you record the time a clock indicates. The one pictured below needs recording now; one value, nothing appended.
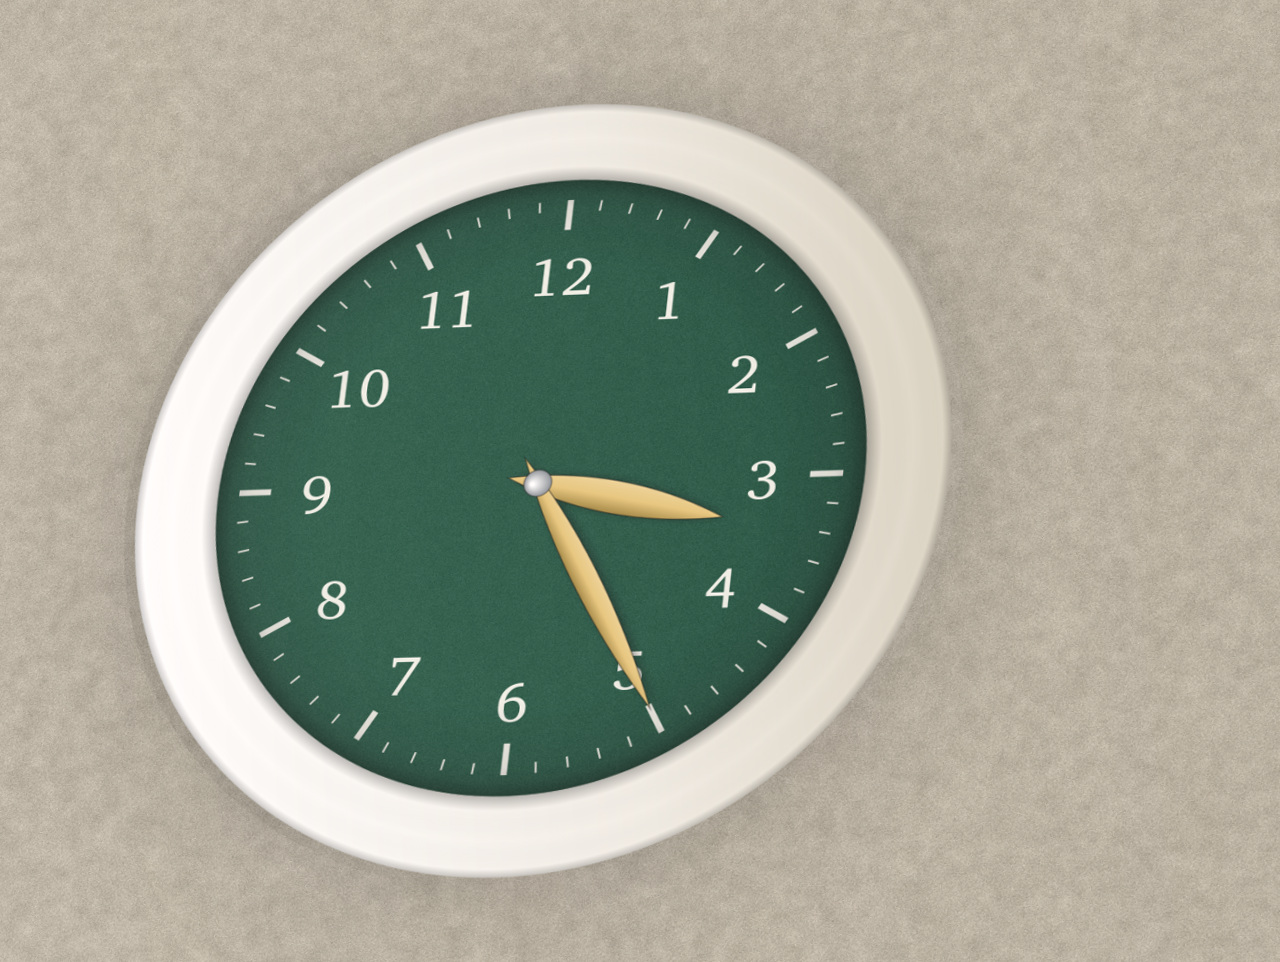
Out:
h=3 m=25
